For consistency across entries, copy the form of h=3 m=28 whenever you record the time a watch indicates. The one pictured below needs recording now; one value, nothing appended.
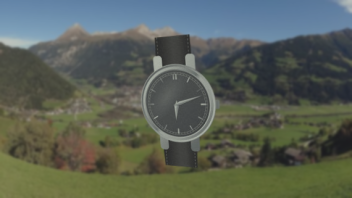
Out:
h=6 m=12
